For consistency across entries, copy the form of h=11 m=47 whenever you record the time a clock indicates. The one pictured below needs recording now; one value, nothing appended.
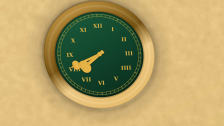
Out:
h=7 m=41
